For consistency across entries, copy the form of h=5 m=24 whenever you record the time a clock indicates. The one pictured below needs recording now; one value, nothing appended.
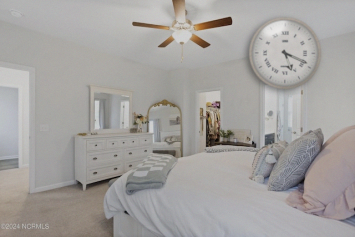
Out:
h=5 m=19
